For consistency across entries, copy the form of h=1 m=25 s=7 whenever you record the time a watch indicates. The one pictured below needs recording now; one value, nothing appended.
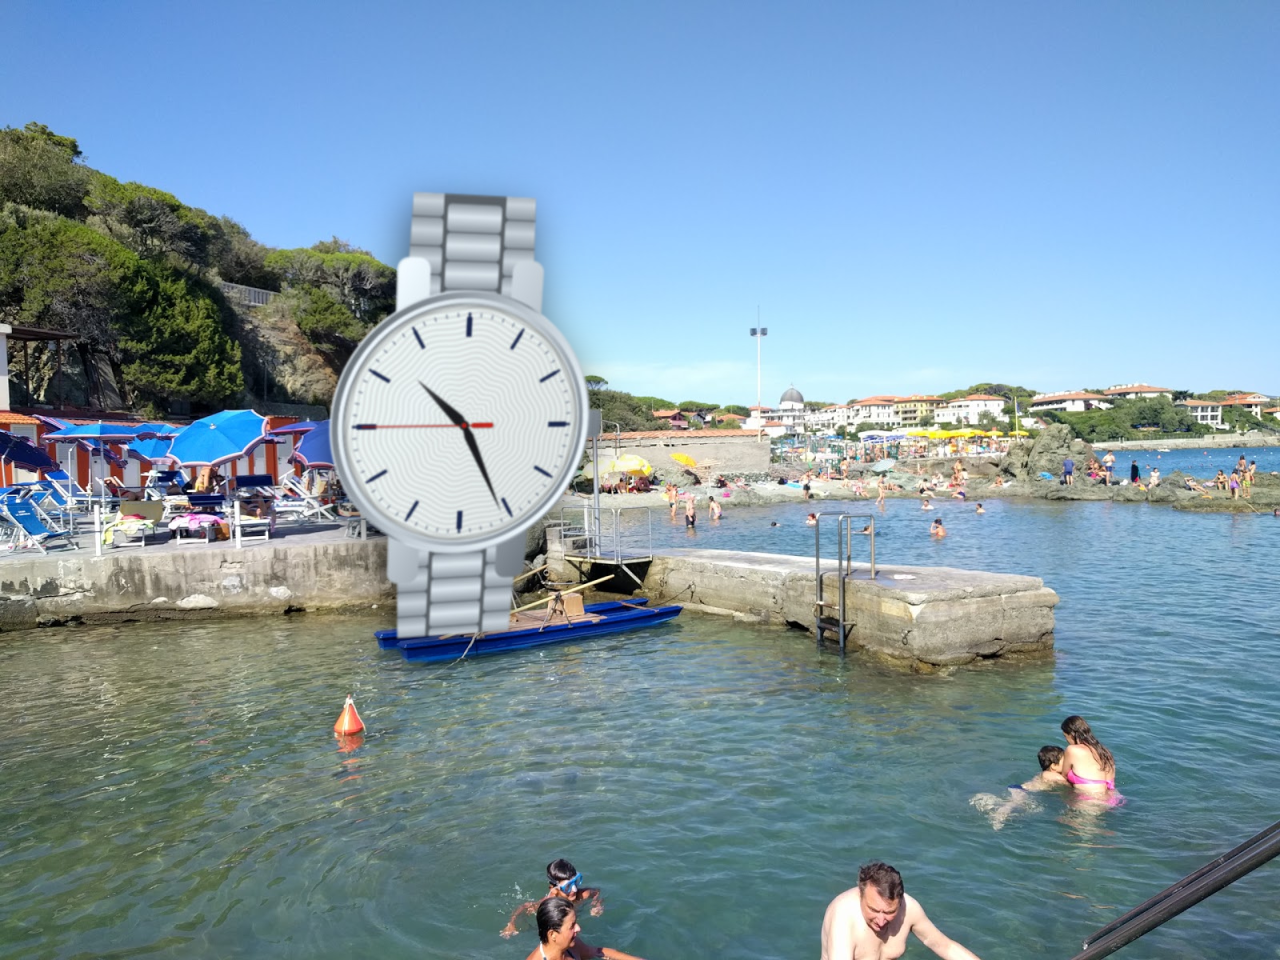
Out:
h=10 m=25 s=45
